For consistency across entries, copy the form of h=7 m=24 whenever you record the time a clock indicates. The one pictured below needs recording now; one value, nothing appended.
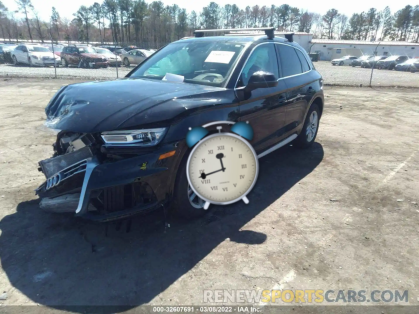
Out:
h=11 m=43
